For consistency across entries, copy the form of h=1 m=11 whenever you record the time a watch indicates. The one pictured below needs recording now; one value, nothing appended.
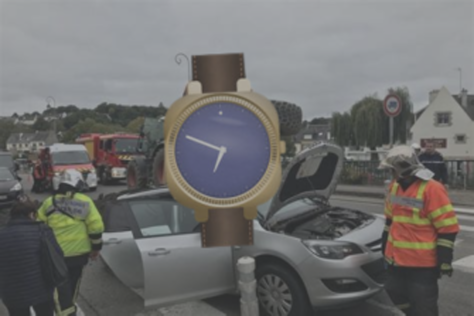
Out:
h=6 m=49
